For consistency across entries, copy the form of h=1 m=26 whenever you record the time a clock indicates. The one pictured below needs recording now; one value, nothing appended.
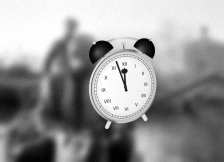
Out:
h=11 m=57
